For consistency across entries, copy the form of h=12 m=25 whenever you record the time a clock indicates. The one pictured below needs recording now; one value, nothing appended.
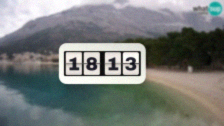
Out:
h=18 m=13
